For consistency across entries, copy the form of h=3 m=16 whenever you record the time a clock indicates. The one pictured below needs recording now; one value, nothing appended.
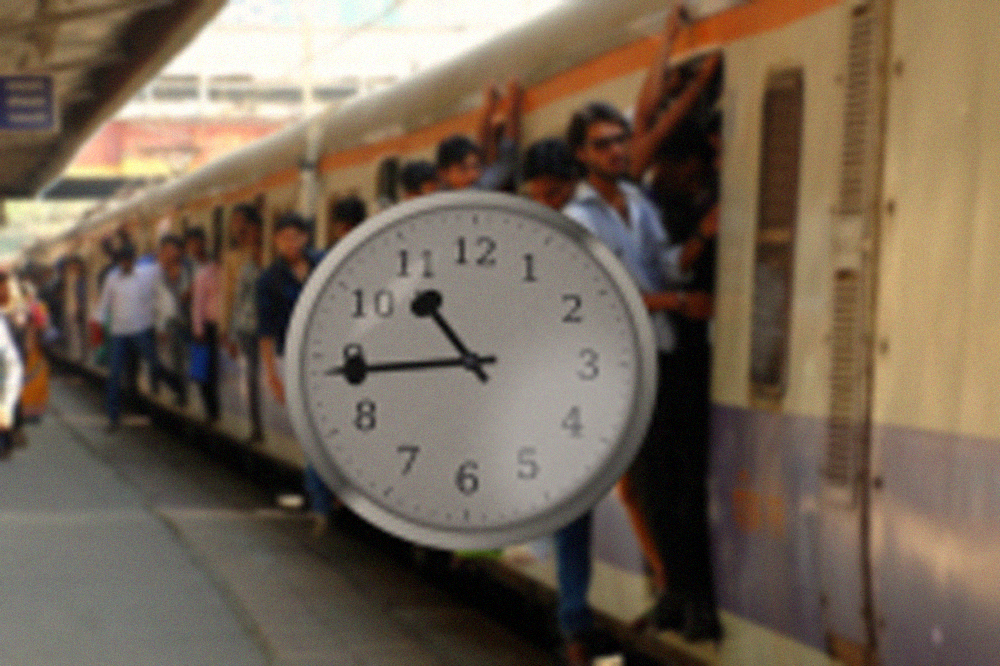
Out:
h=10 m=44
